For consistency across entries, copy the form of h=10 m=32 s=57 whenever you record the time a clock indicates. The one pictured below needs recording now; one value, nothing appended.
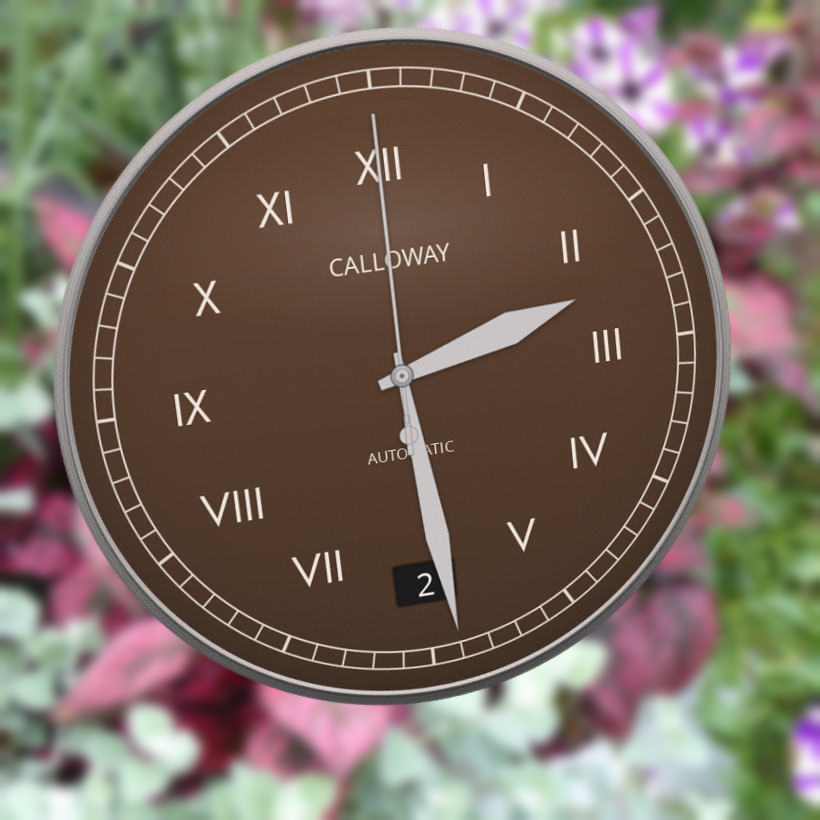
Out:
h=2 m=29 s=0
